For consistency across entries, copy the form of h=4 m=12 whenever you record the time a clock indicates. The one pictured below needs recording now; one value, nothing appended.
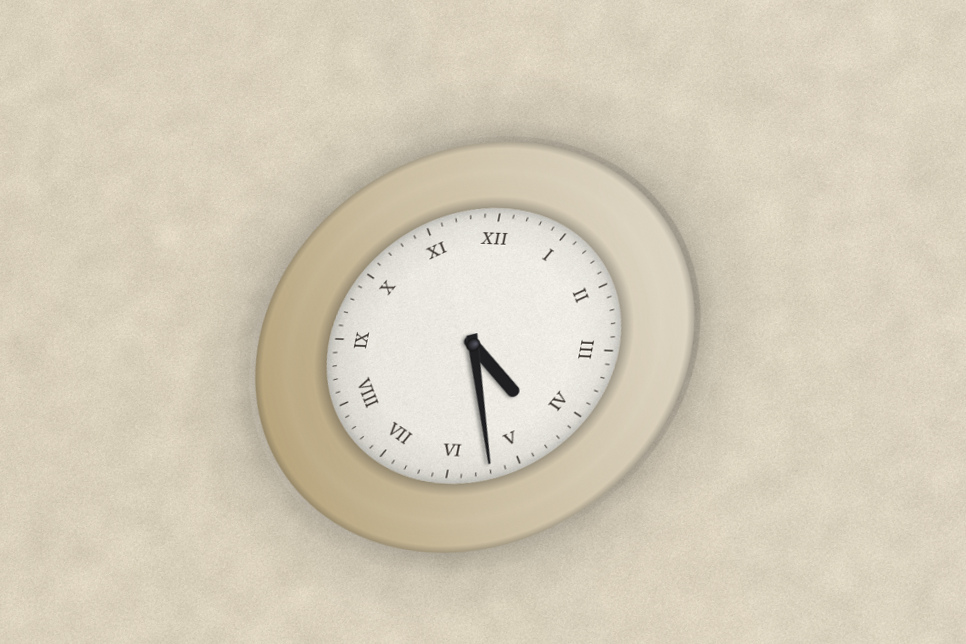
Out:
h=4 m=27
